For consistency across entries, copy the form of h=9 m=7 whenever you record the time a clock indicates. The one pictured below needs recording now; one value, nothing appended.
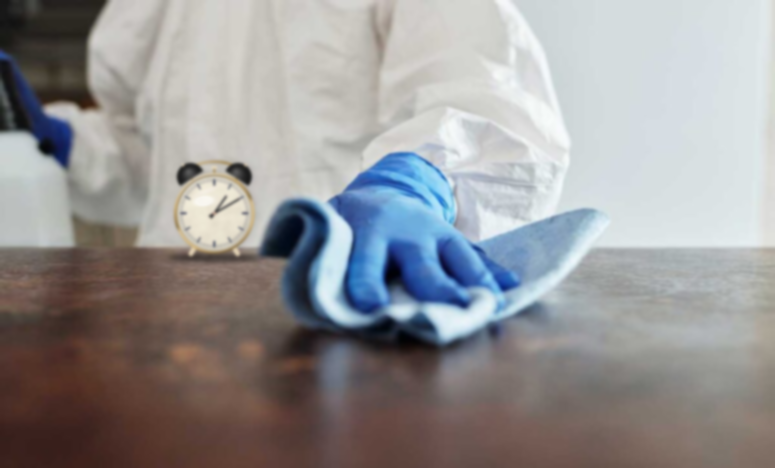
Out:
h=1 m=10
